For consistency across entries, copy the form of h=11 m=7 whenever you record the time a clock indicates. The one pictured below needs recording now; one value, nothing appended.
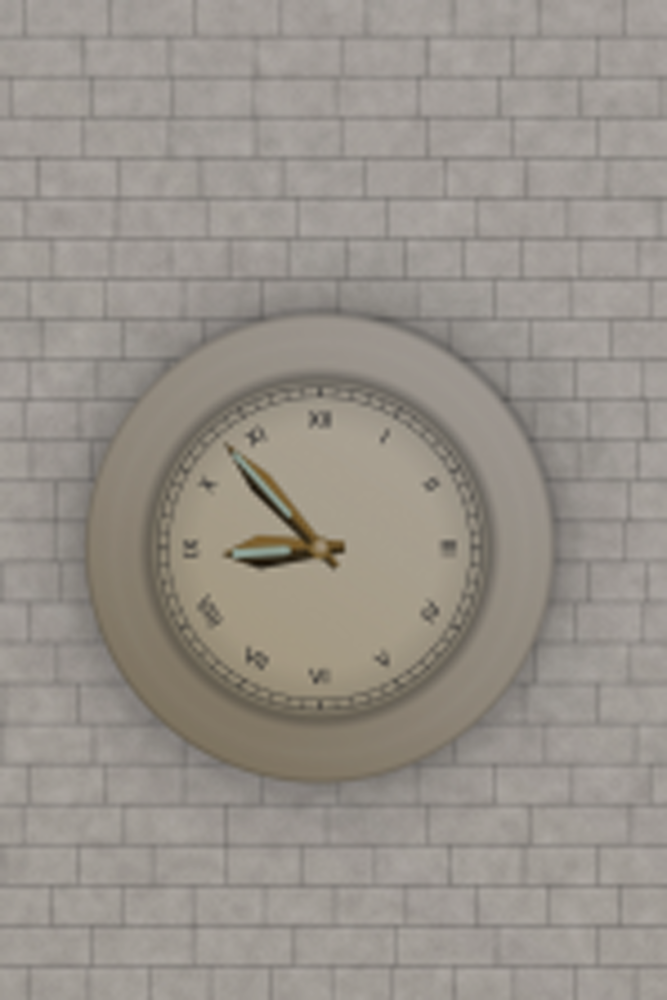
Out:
h=8 m=53
